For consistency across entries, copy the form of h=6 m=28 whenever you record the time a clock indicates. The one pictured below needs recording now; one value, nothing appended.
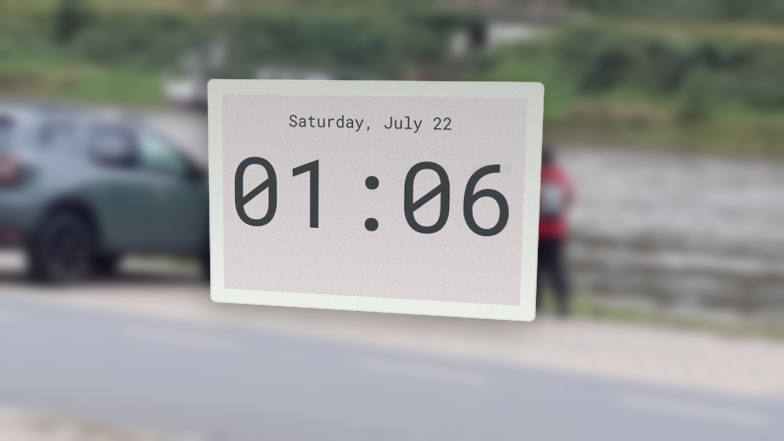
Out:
h=1 m=6
